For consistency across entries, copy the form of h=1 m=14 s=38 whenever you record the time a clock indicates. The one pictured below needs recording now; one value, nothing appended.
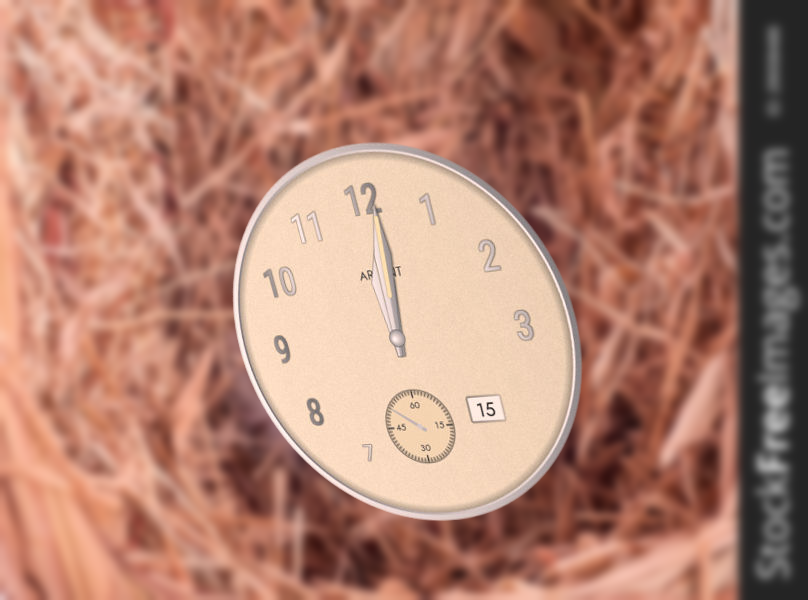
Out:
h=12 m=0 s=51
